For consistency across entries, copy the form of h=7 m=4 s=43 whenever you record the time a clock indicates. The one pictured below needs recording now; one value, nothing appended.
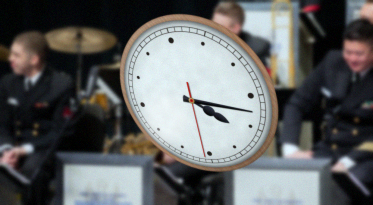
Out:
h=4 m=17 s=31
